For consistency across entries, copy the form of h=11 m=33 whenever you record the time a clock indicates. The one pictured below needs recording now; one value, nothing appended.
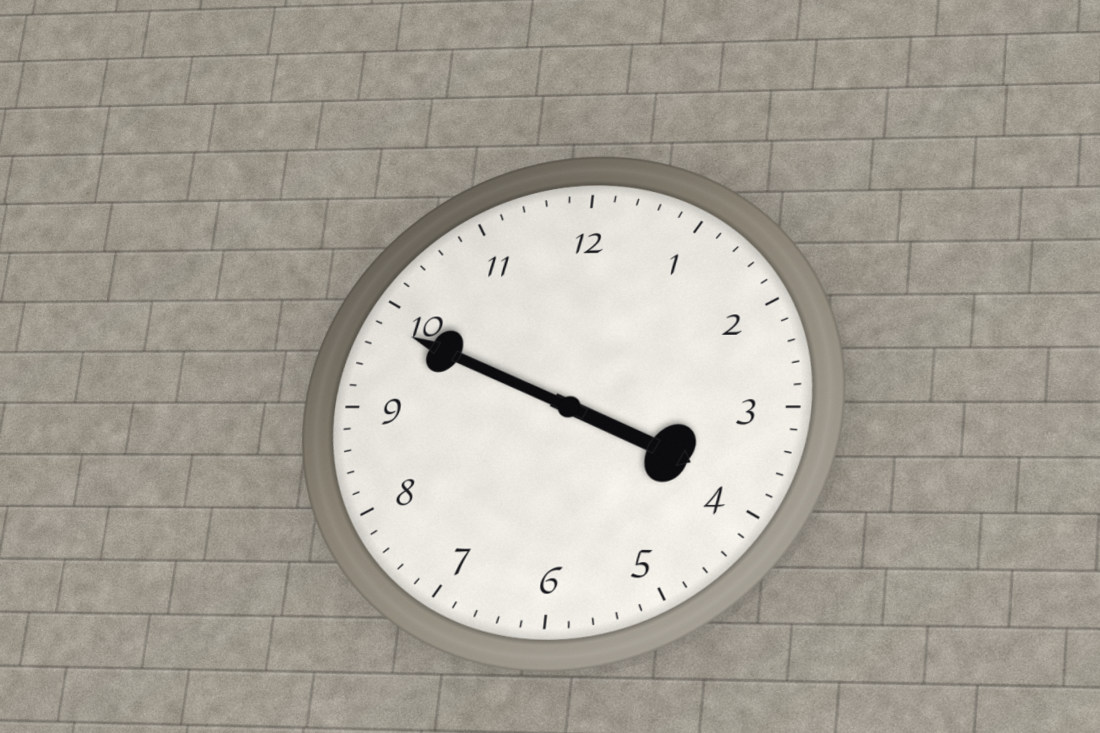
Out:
h=3 m=49
